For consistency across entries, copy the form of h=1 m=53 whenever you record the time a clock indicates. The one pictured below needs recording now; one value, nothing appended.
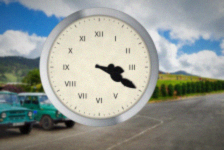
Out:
h=3 m=20
